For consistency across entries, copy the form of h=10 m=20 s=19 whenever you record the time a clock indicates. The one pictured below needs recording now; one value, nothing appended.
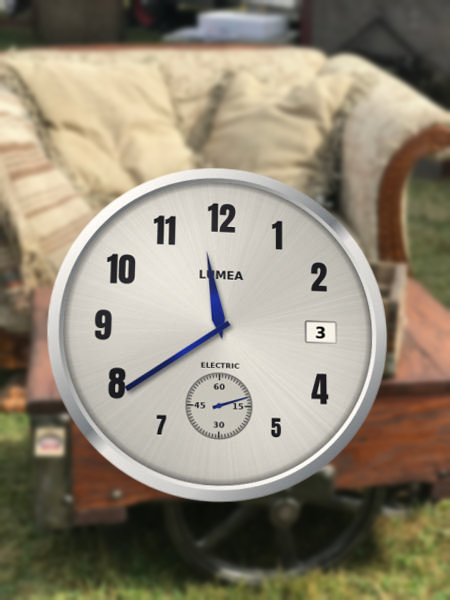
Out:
h=11 m=39 s=12
